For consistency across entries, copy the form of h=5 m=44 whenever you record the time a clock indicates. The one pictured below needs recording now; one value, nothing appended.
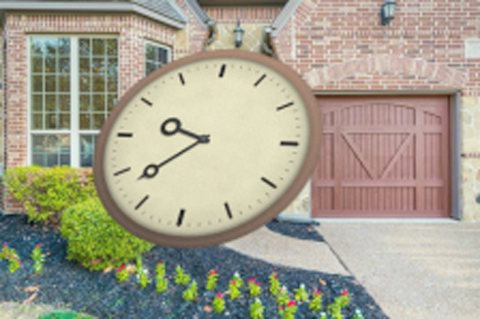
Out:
h=9 m=38
